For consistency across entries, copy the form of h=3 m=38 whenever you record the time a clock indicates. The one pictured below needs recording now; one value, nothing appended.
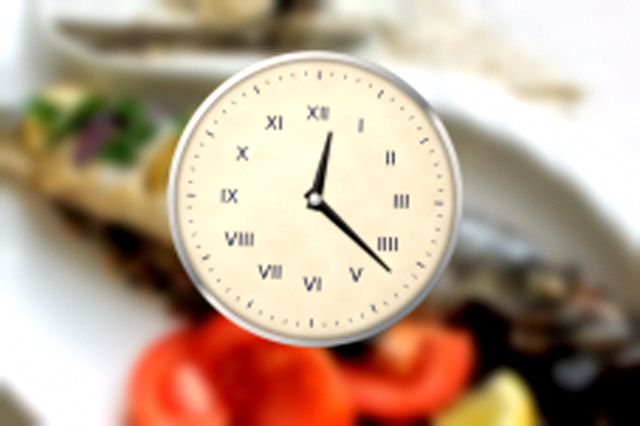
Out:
h=12 m=22
